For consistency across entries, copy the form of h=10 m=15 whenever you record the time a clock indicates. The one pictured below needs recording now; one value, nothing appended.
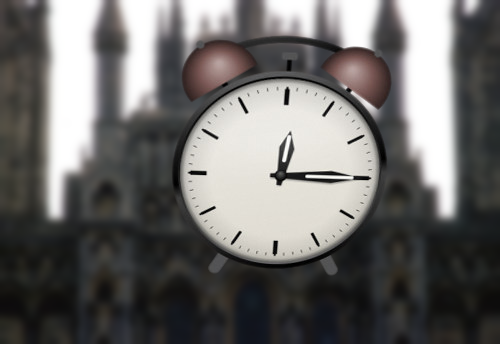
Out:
h=12 m=15
